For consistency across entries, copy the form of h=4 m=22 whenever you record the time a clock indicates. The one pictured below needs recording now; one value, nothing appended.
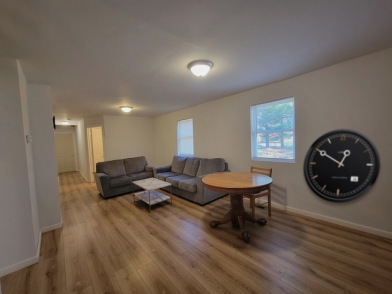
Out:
h=12 m=50
